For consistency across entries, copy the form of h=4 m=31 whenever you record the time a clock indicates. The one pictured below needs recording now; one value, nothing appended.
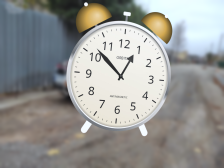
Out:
h=12 m=52
